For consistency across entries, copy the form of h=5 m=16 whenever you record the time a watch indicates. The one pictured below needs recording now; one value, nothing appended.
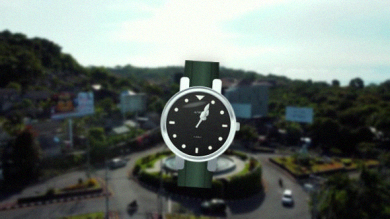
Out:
h=1 m=4
